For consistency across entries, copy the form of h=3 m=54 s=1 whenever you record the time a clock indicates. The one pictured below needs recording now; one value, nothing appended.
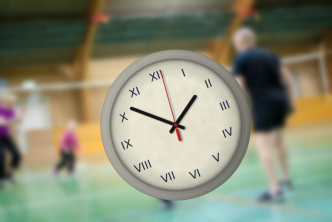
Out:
h=1 m=52 s=1
